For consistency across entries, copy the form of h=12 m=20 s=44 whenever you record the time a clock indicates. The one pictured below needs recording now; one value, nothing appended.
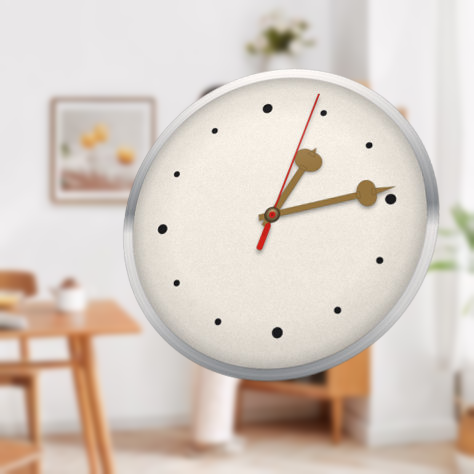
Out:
h=1 m=14 s=4
